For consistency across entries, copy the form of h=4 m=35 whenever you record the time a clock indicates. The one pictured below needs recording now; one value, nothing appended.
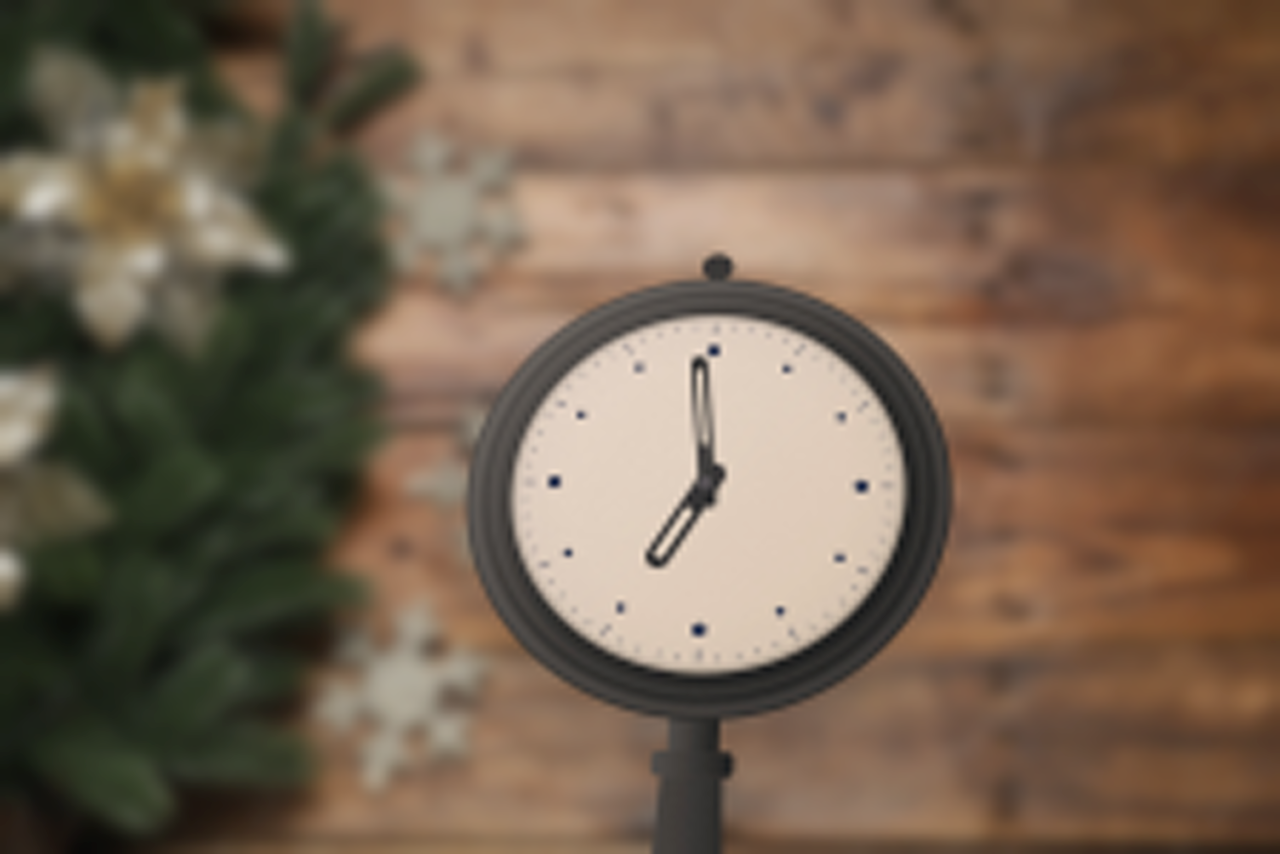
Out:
h=6 m=59
